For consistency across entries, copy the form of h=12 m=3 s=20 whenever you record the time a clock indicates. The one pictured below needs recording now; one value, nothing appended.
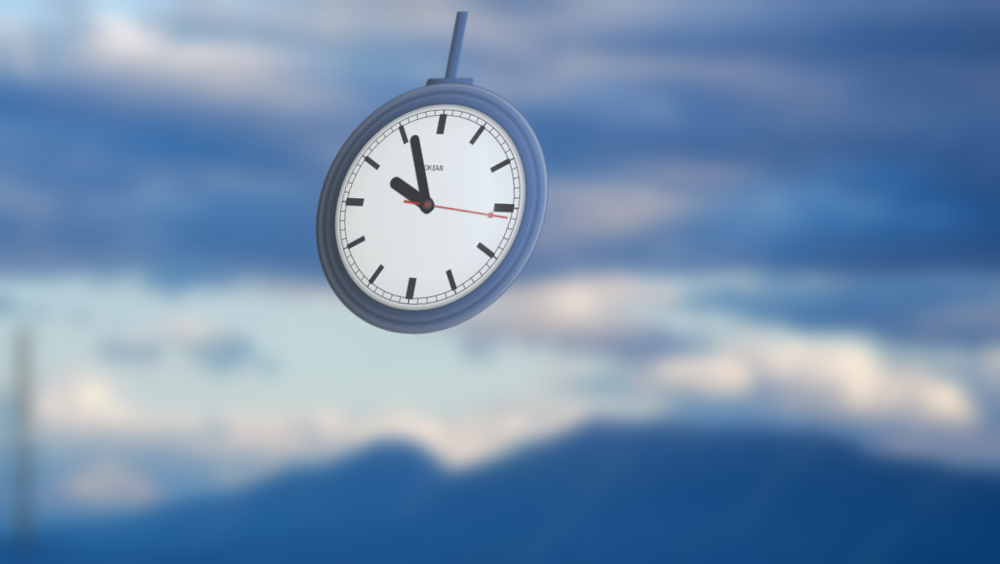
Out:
h=9 m=56 s=16
